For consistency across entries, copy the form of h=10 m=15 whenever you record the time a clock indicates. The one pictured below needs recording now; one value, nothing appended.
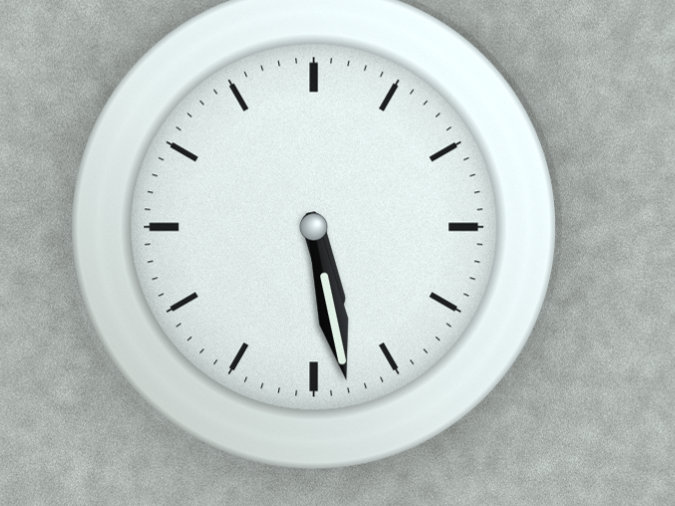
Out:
h=5 m=28
